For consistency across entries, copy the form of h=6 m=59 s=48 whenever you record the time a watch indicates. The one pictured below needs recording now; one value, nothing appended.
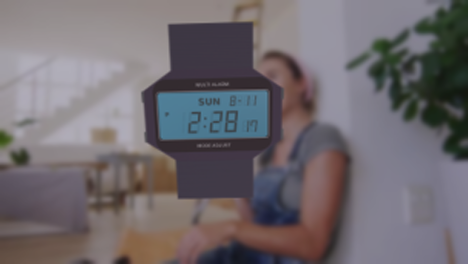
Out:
h=2 m=28 s=17
